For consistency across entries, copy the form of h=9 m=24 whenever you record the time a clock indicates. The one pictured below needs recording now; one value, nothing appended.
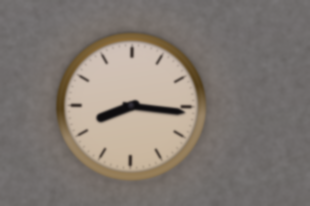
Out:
h=8 m=16
